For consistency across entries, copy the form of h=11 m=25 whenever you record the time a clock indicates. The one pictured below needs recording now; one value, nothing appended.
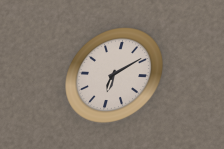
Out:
h=6 m=9
